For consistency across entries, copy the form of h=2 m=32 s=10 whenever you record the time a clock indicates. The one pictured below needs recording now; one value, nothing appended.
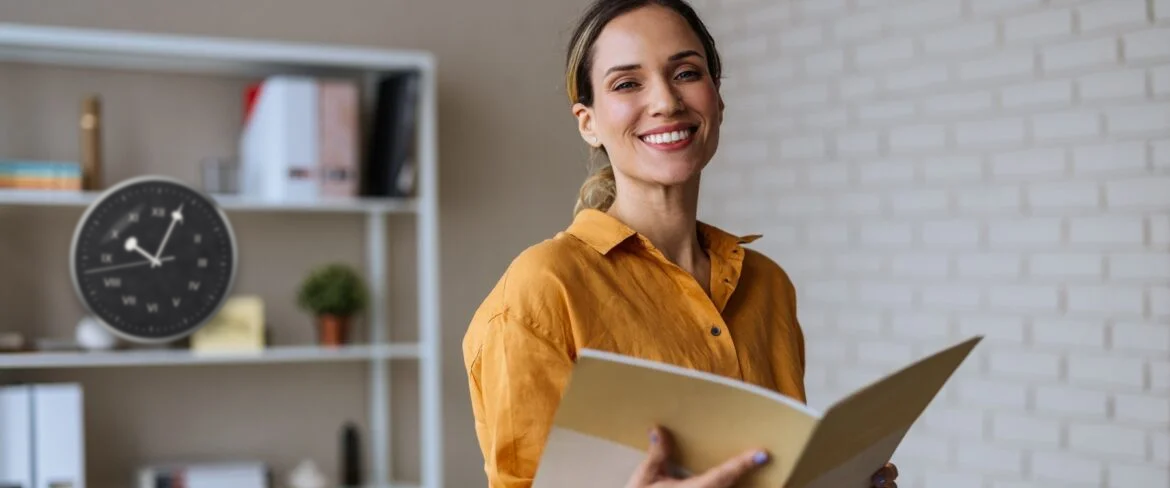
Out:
h=10 m=3 s=43
